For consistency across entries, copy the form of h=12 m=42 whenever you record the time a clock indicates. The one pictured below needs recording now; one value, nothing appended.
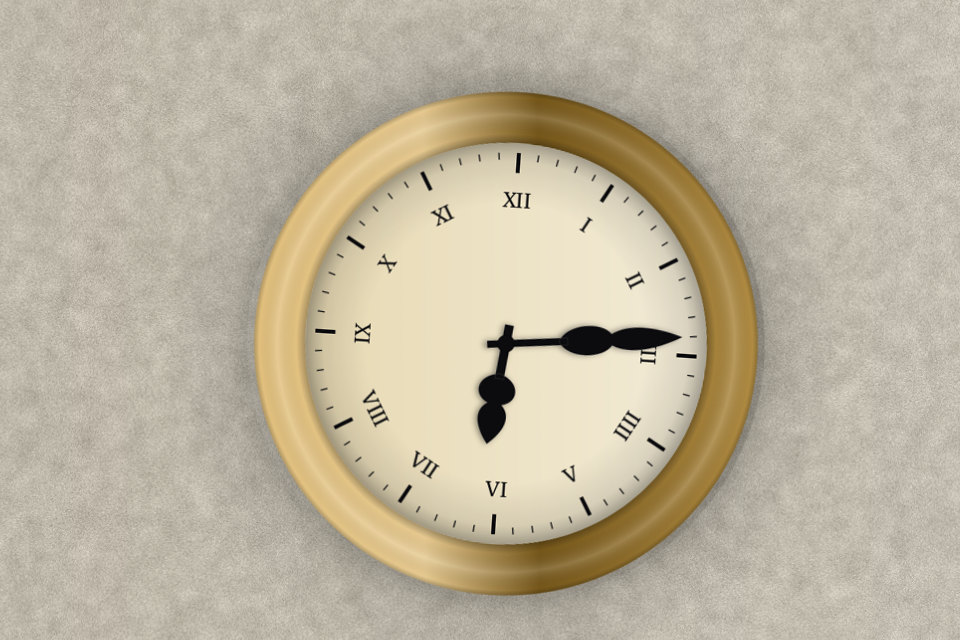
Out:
h=6 m=14
